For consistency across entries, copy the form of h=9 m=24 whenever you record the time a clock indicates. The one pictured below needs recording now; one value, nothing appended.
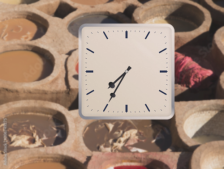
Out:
h=7 m=35
